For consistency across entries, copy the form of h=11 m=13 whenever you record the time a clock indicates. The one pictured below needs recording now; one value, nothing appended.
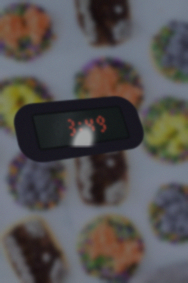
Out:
h=3 m=49
